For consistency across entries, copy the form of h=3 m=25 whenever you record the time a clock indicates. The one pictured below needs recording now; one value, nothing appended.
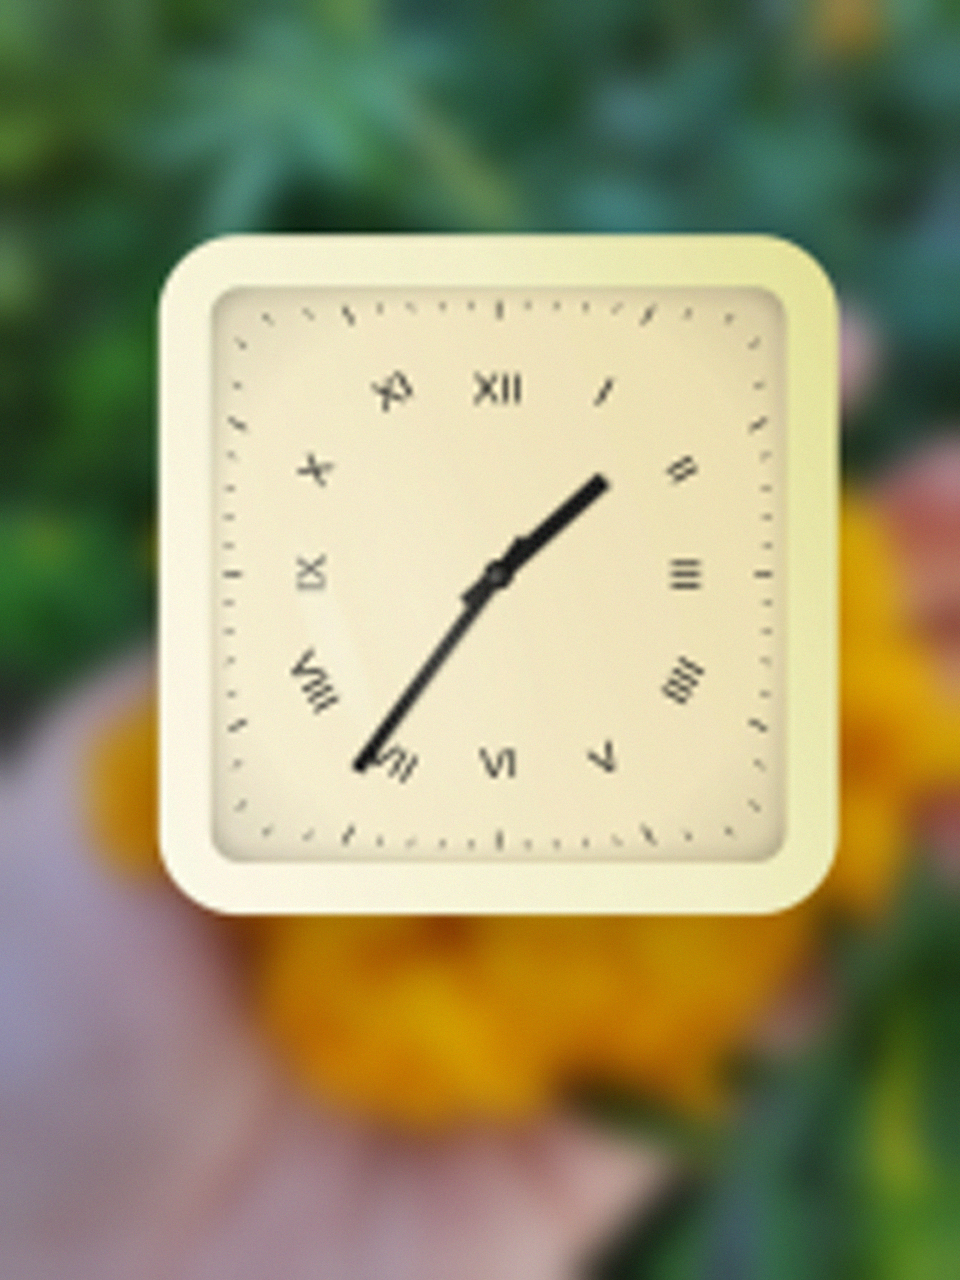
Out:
h=1 m=36
